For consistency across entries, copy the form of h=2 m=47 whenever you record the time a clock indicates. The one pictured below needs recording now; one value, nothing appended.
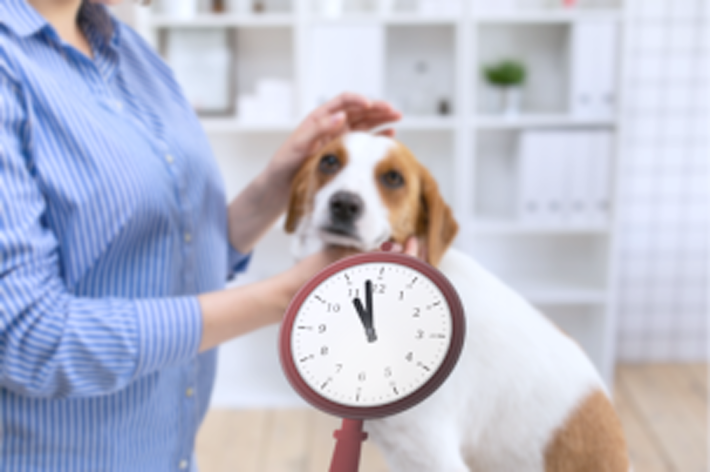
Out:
h=10 m=58
